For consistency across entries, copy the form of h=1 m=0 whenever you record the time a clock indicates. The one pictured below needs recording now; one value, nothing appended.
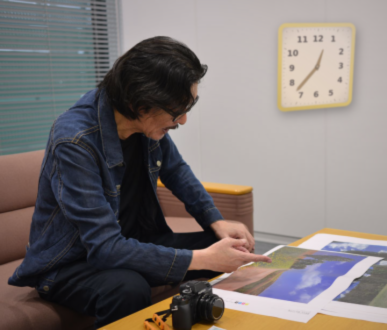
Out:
h=12 m=37
